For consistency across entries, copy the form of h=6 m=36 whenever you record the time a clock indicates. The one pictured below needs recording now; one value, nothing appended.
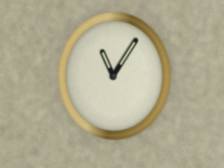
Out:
h=11 m=6
